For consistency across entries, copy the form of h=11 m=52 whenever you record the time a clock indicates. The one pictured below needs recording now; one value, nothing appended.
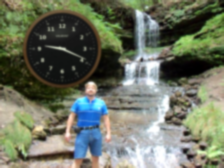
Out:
h=9 m=19
